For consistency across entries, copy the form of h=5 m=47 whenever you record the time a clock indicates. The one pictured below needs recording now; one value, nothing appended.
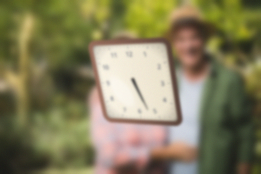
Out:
h=5 m=27
